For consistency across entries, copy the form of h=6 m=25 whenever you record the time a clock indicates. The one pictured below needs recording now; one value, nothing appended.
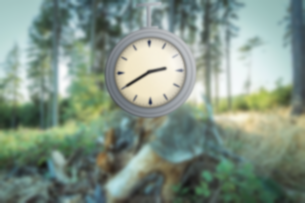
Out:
h=2 m=40
